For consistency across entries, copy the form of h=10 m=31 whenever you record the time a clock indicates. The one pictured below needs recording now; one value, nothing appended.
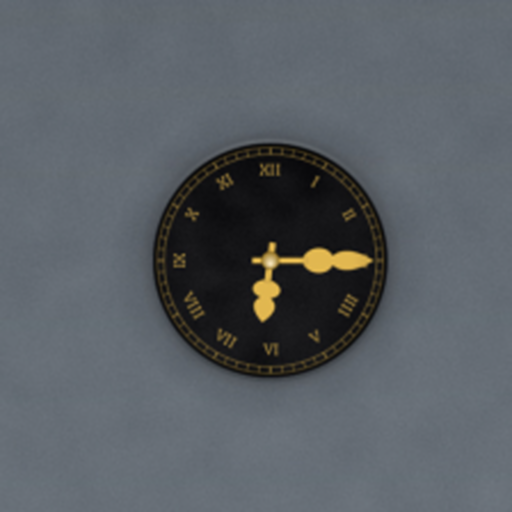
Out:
h=6 m=15
